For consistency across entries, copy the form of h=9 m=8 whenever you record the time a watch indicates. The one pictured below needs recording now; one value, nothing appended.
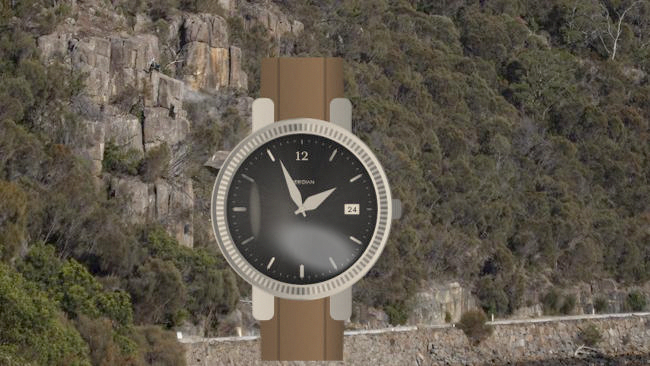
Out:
h=1 m=56
